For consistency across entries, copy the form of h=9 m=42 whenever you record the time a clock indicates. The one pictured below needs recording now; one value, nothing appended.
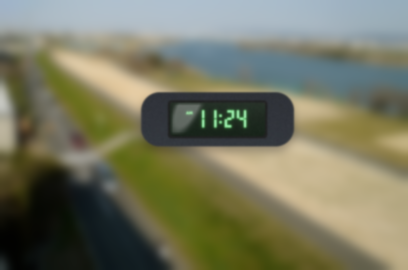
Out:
h=11 m=24
